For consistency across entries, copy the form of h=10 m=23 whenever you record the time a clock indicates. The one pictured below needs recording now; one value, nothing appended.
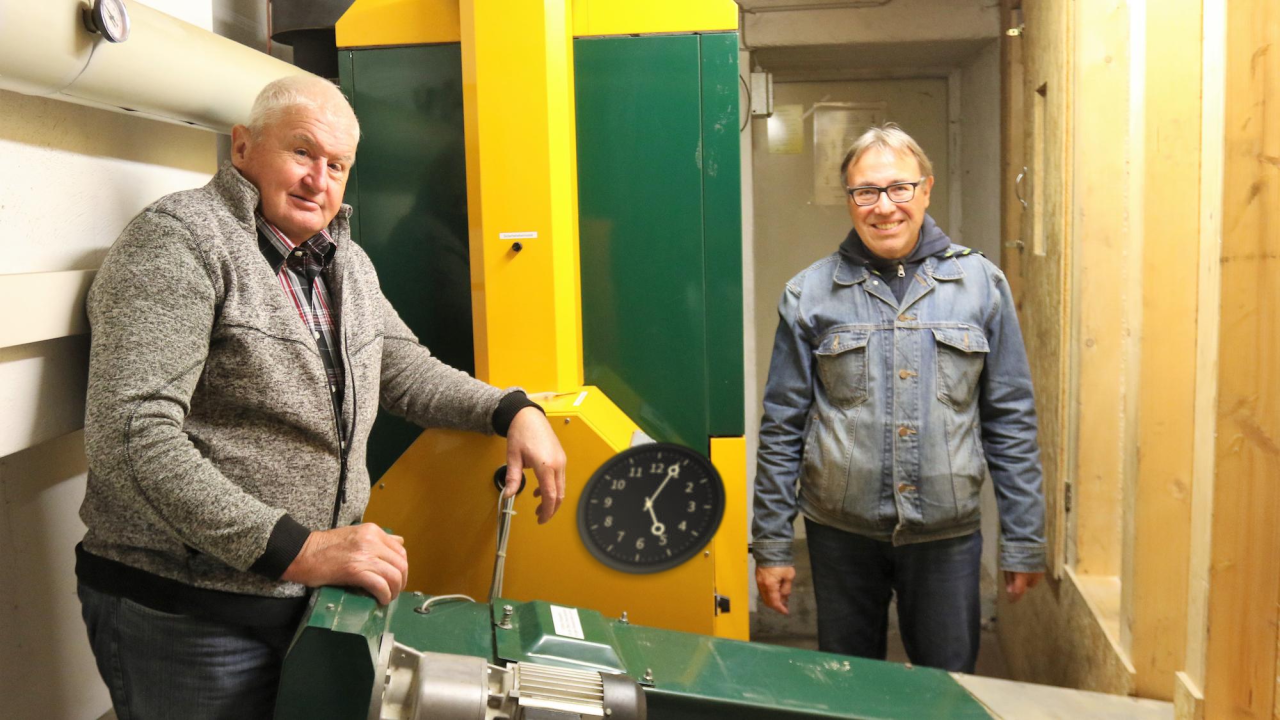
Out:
h=5 m=4
